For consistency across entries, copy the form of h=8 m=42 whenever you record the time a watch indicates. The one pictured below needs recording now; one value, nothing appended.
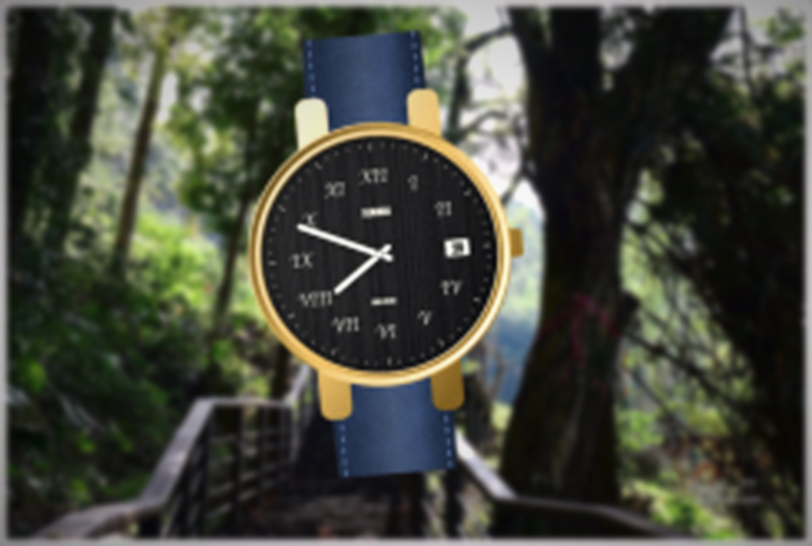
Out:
h=7 m=49
